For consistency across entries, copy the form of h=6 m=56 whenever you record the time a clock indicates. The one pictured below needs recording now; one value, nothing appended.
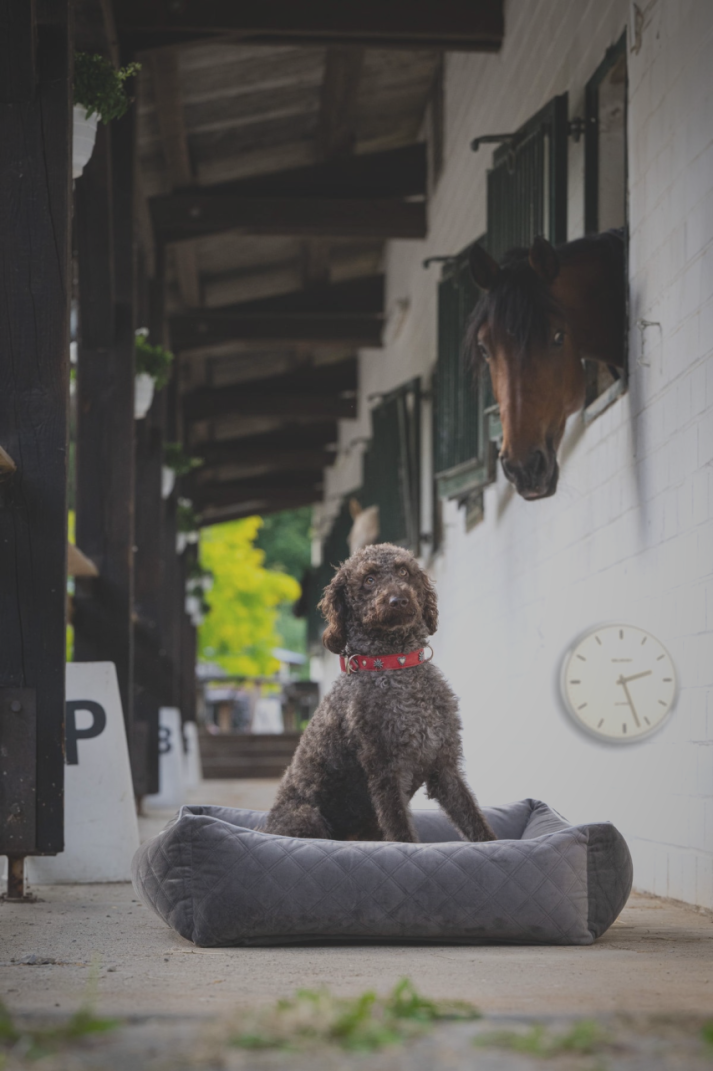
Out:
h=2 m=27
